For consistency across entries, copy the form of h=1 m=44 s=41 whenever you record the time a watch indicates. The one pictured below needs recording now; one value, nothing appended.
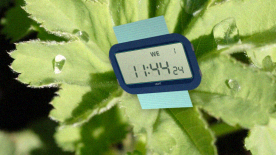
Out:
h=11 m=44 s=24
